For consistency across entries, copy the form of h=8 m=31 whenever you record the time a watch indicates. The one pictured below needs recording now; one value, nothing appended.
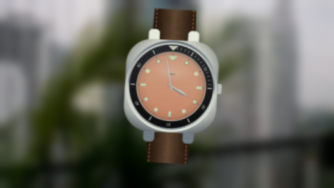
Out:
h=3 m=58
